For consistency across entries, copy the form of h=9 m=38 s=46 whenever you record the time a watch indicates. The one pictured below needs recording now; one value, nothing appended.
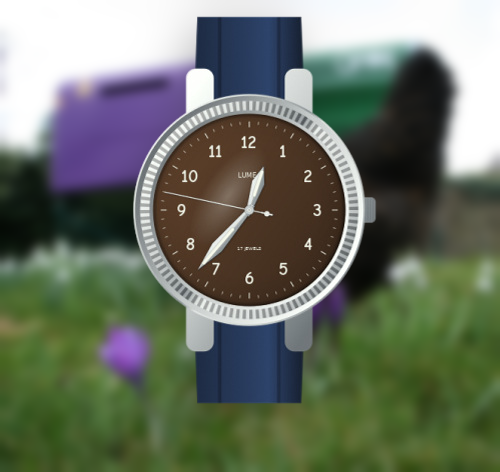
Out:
h=12 m=36 s=47
